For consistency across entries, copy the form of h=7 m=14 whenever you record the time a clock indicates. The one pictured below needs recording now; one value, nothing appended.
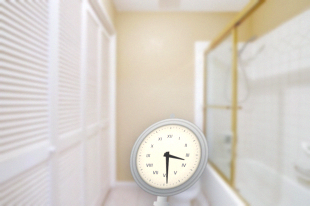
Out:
h=3 m=29
